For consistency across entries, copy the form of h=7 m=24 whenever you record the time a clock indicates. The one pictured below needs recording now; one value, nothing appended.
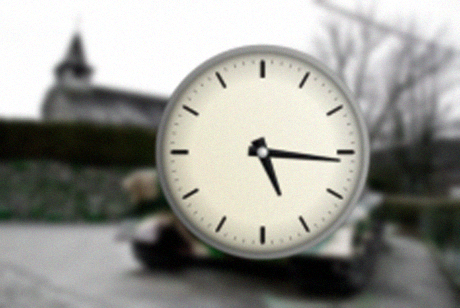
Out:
h=5 m=16
